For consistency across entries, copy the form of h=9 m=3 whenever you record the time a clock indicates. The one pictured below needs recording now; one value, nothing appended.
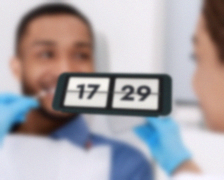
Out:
h=17 m=29
